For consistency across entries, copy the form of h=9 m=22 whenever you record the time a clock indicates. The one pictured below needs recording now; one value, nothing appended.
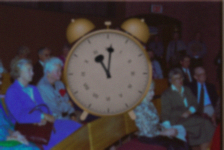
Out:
h=11 m=1
